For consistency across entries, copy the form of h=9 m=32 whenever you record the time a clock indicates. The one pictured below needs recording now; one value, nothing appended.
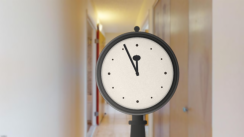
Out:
h=11 m=56
